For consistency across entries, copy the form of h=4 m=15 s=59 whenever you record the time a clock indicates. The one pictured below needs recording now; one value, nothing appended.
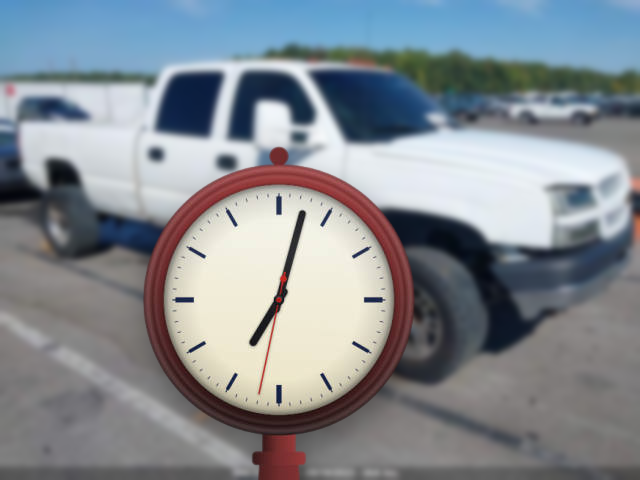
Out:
h=7 m=2 s=32
